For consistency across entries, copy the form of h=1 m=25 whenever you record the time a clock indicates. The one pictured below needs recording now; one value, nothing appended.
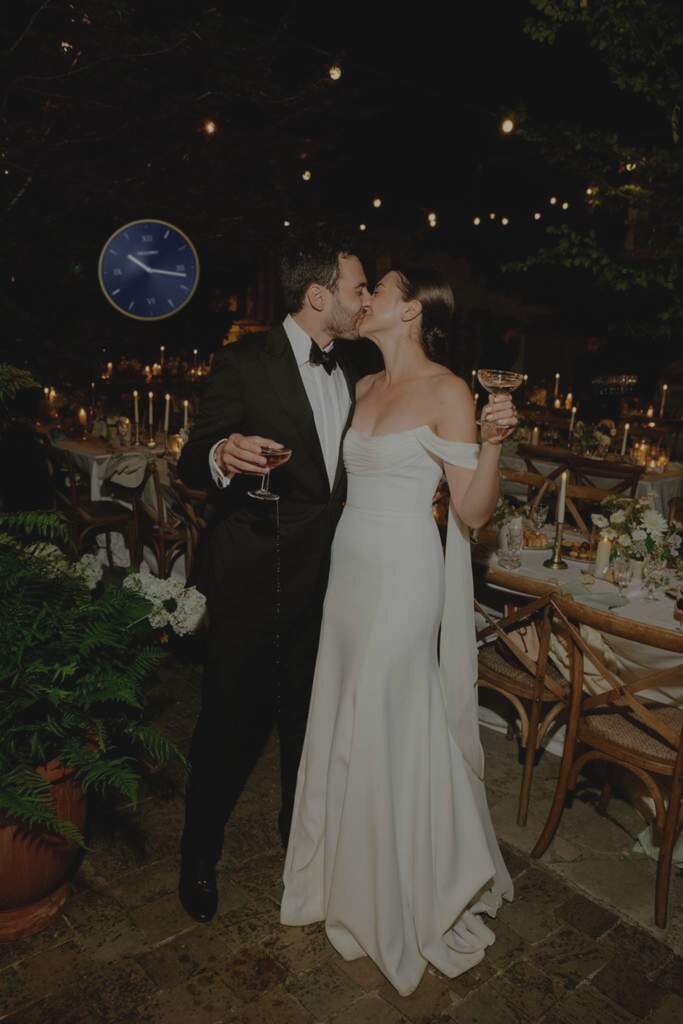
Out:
h=10 m=17
